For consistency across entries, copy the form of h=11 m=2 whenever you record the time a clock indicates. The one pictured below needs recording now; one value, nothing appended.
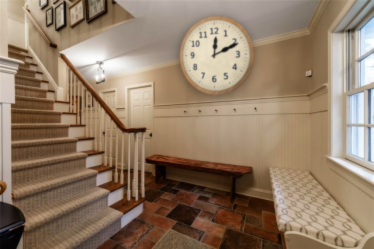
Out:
h=12 m=11
